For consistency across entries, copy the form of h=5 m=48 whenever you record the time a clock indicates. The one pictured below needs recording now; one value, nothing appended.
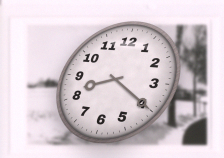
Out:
h=8 m=20
